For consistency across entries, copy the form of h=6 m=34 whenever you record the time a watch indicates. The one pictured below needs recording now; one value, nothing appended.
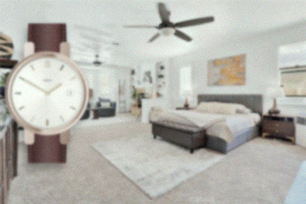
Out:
h=1 m=50
